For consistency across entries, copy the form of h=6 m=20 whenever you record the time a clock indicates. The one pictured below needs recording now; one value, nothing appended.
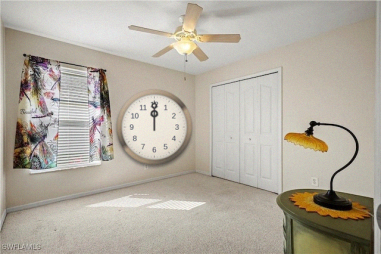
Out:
h=12 m=0
